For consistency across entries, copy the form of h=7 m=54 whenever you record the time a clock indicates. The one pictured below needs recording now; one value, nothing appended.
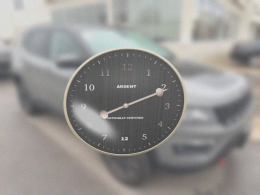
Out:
h=8 m=11
